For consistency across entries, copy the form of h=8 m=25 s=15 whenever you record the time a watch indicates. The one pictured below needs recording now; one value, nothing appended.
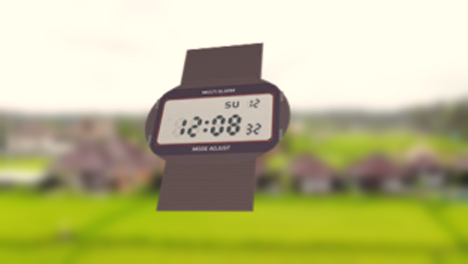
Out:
h=12 m=8 s=32
